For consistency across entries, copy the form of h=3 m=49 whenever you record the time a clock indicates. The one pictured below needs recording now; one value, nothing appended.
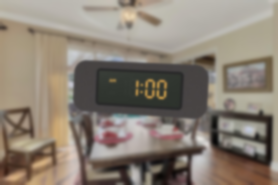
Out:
h=1 m=0
